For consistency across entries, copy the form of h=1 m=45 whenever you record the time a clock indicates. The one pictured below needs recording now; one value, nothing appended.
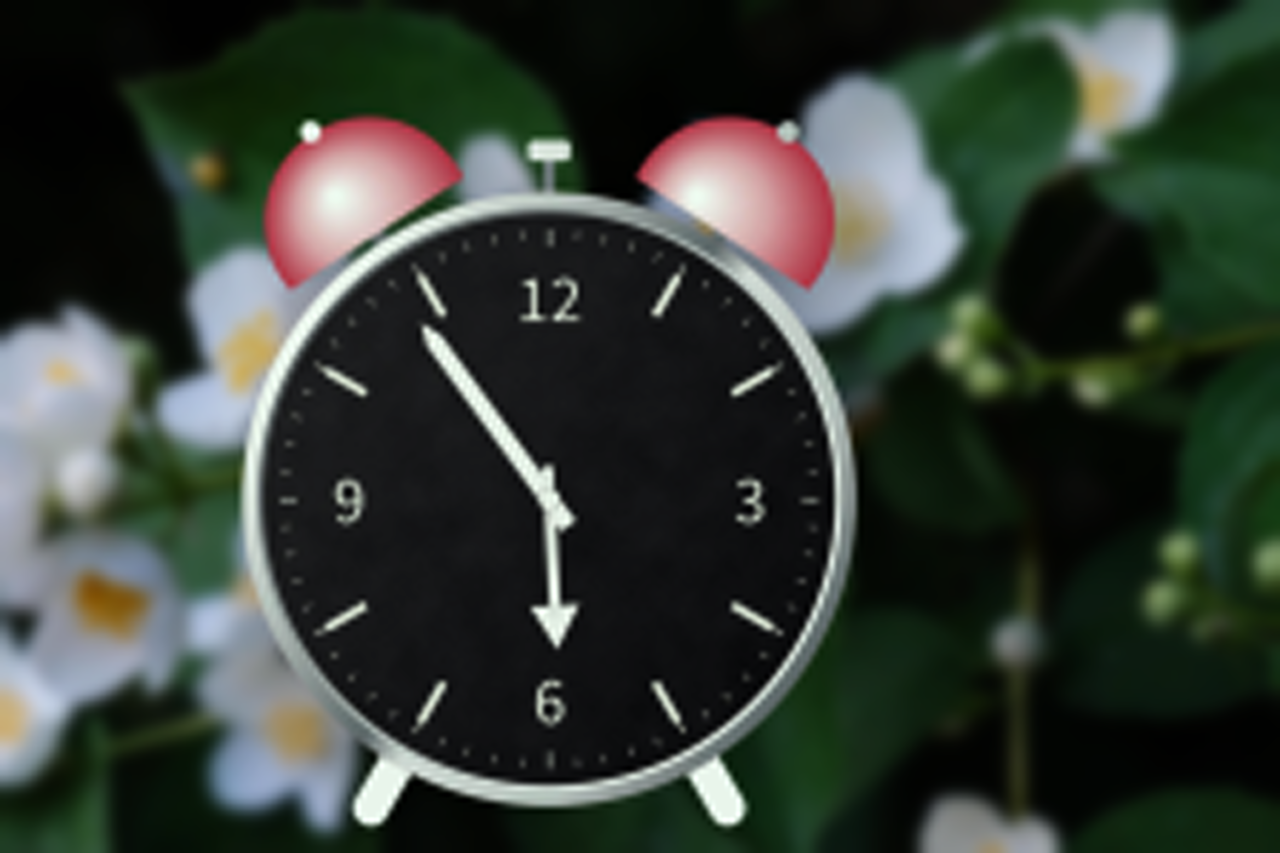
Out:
h=5 m=54
